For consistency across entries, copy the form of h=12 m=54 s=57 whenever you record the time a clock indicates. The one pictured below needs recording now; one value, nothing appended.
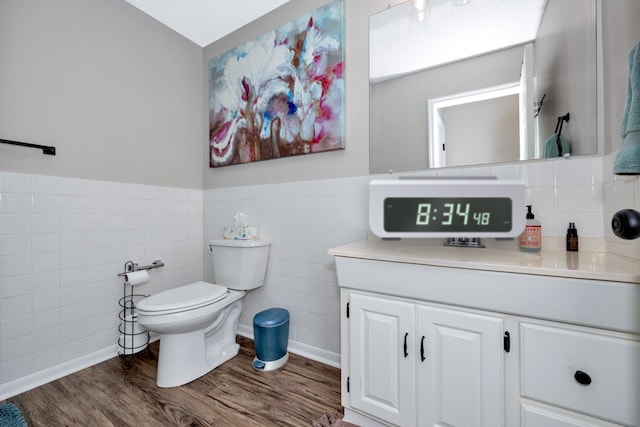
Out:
h=8 m=34 s=48
